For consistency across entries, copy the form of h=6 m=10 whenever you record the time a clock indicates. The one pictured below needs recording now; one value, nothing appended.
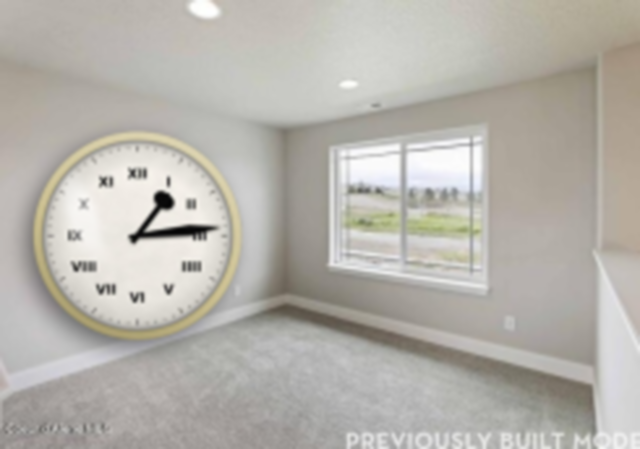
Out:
h=1 m=14
